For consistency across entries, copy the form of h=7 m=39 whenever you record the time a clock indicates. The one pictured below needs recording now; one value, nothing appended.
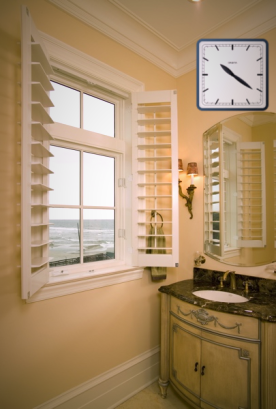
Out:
h=10 m=21
